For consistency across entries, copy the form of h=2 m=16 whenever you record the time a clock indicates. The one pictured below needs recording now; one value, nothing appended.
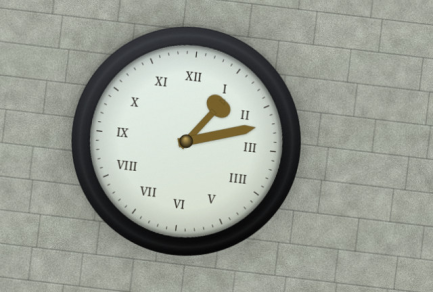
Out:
h=1 m=12
